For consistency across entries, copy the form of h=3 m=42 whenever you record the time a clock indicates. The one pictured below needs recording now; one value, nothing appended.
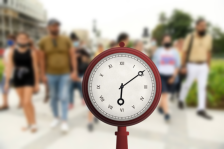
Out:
h=6 m=9
